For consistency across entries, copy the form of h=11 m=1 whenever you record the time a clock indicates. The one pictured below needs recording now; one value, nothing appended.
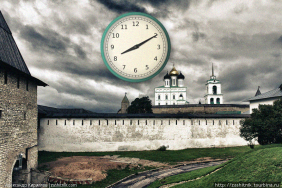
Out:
h=8 m=10
